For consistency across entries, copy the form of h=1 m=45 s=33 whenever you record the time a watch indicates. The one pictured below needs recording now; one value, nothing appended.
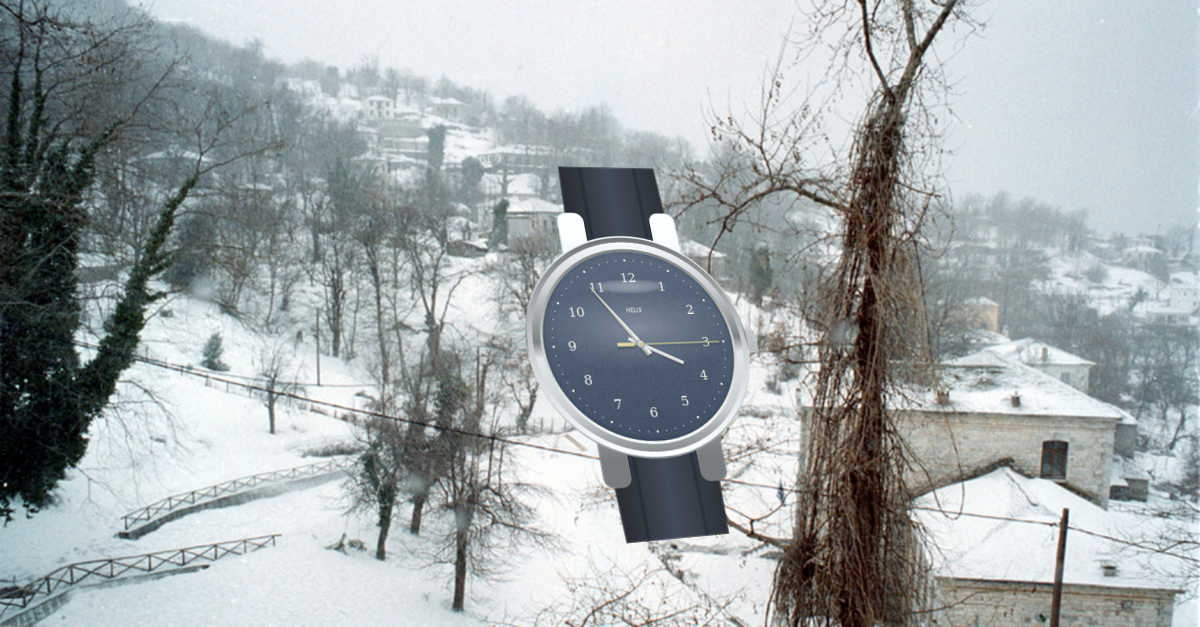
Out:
h=3 m=54 s=15
